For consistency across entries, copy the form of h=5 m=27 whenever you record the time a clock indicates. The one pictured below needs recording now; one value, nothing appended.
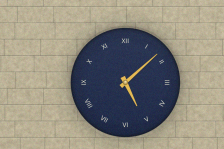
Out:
h=5 m=8
